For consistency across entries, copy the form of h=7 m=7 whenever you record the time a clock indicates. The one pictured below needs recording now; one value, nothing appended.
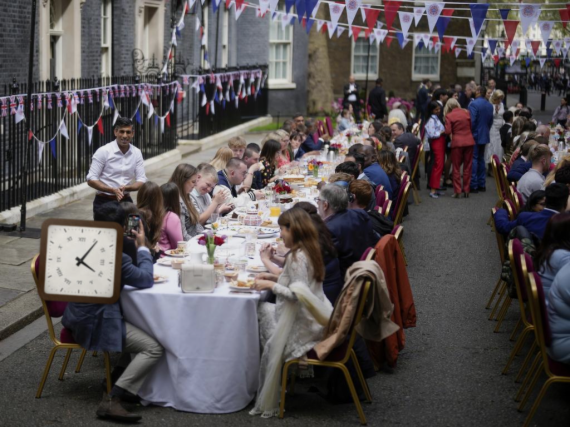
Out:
h=4 m=6
